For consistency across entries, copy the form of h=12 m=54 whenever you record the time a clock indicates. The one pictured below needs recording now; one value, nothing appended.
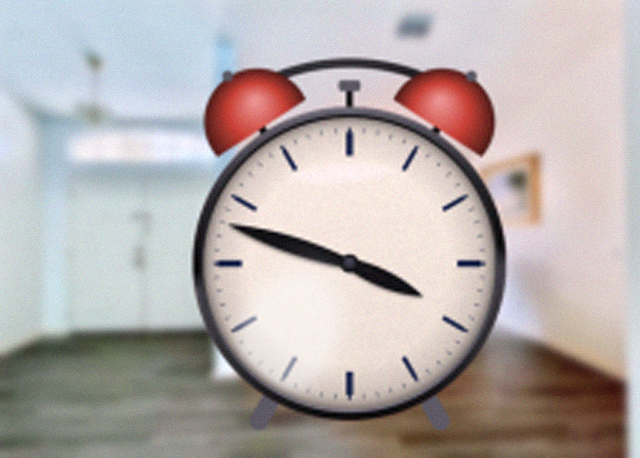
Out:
h=3 m=48
